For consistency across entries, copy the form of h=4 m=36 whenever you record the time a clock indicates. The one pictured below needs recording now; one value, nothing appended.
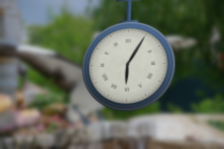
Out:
h=6 m=5
